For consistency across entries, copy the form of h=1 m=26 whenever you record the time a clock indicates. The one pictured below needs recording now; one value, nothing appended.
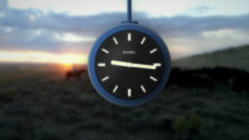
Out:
h=9 m=16
